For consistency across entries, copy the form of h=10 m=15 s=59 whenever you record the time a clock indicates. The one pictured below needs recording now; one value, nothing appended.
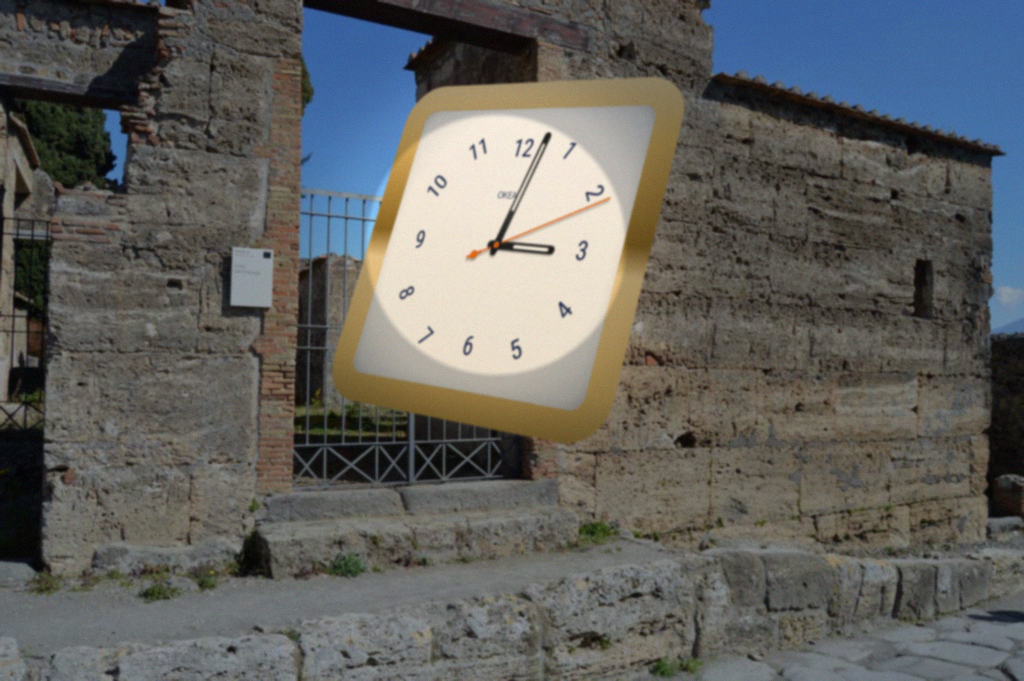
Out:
h=3 m=2 s=11
